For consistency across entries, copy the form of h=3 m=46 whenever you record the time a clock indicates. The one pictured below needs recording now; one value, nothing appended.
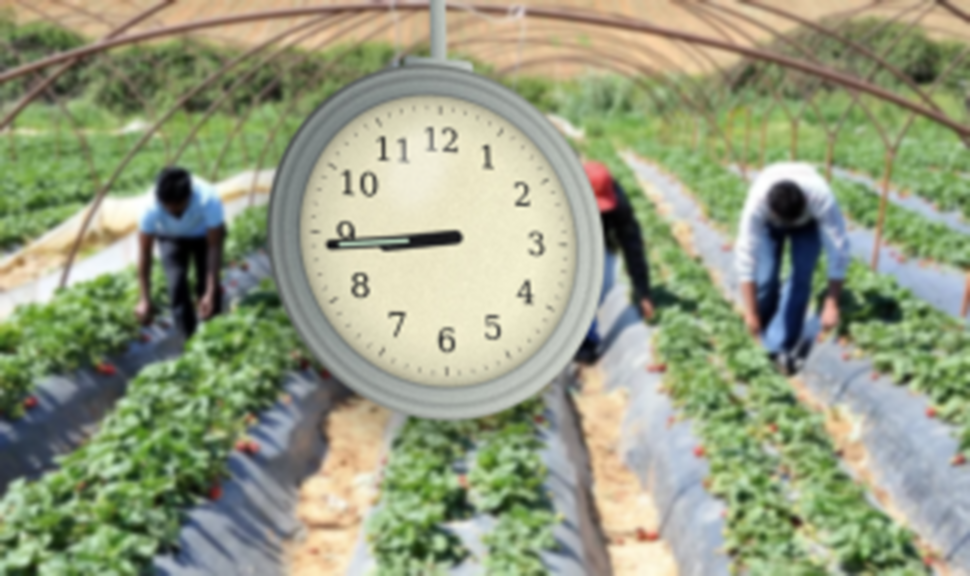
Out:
h=8 m=44
